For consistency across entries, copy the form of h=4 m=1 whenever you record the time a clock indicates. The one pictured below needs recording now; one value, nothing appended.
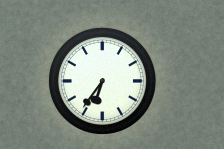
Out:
h=6 m=36
